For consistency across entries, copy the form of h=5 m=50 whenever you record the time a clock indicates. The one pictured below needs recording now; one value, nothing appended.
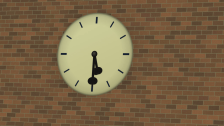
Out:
h=5 m=30
